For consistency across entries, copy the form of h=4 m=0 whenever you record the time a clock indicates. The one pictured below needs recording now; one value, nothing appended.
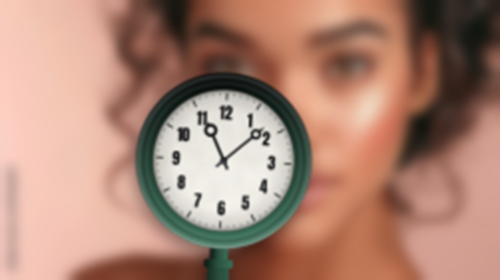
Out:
h=11 m=8
